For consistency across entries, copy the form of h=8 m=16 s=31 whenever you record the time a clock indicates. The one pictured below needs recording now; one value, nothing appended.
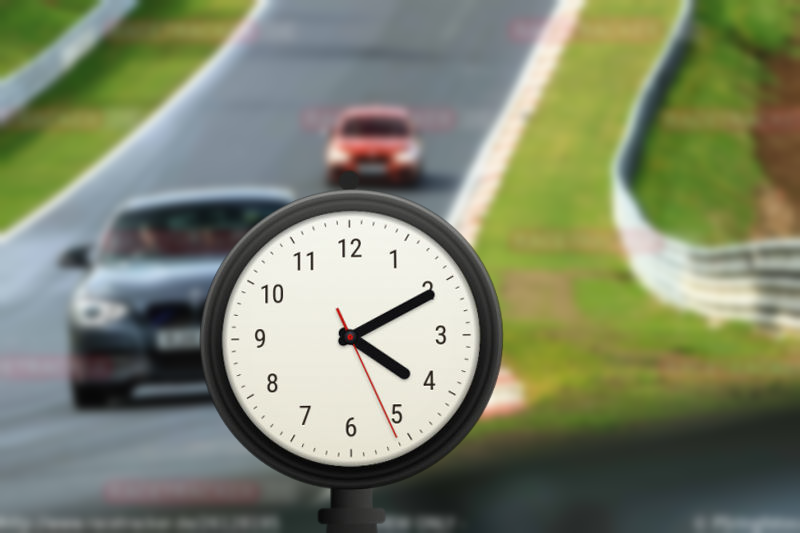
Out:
h=4 m=10 s=26
